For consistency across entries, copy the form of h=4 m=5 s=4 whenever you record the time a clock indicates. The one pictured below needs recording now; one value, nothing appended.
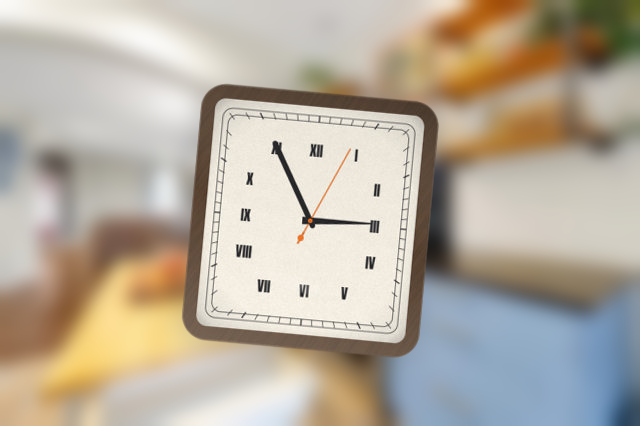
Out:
h=2 m=55 s=4
